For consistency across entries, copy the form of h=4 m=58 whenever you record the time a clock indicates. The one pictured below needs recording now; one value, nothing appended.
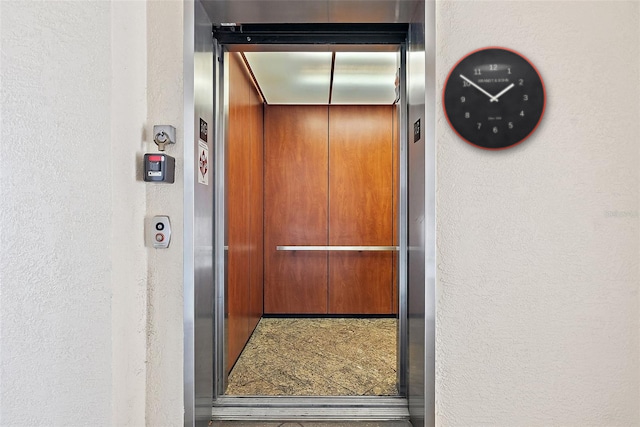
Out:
h=1 m=51
